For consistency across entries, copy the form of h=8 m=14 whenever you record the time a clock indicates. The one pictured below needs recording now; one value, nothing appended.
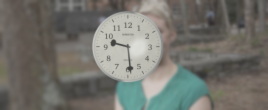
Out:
h=9 m=29
